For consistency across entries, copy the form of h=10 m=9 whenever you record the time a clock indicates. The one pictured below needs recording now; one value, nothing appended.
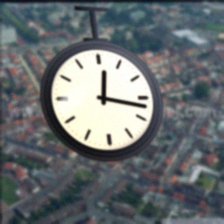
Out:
h=12 m=17
